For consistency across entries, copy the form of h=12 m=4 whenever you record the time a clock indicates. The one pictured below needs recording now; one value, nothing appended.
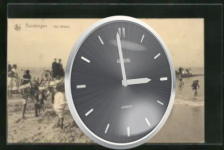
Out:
h=2 m=59
